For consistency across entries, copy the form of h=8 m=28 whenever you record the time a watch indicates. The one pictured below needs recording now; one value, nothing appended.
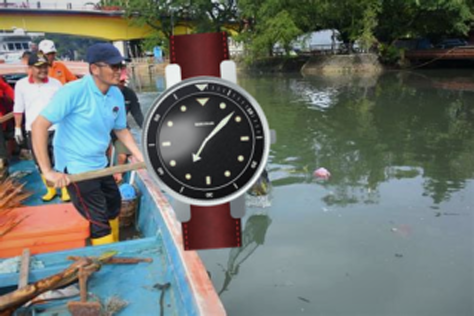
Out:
h=7 m=8
